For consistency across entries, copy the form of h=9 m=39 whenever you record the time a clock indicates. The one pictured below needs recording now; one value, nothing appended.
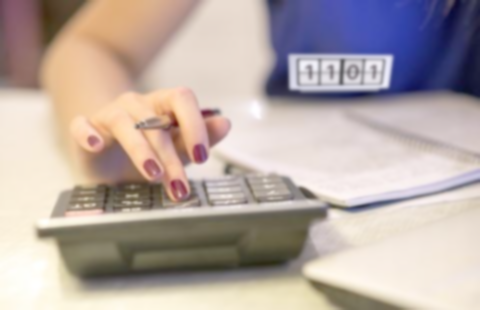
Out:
h=11 m=1
